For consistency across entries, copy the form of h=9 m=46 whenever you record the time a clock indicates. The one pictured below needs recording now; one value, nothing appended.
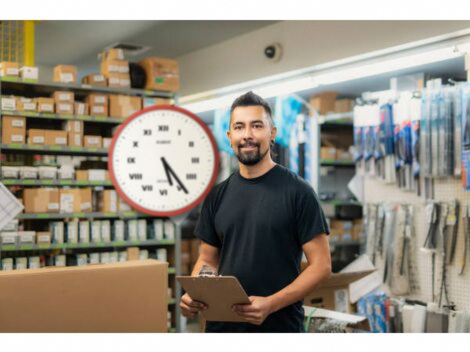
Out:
h=5 m=24
